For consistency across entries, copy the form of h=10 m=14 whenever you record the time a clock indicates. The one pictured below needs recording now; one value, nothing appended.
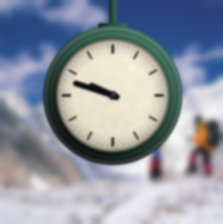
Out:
h=9 m=48
